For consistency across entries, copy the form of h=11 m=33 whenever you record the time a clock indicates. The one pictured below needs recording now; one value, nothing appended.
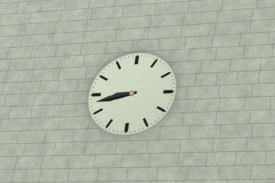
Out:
h=8 m=43
